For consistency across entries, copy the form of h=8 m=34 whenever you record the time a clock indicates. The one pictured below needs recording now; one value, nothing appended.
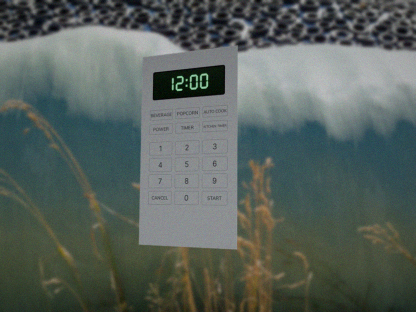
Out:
h=12 m=0
